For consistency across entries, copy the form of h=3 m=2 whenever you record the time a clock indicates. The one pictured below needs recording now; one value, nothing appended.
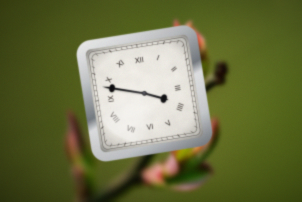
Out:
h=3 m=48
